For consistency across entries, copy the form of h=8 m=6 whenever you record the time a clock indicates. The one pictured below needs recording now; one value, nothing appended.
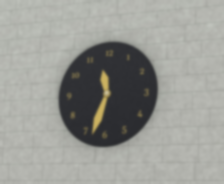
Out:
h=11 m=33
